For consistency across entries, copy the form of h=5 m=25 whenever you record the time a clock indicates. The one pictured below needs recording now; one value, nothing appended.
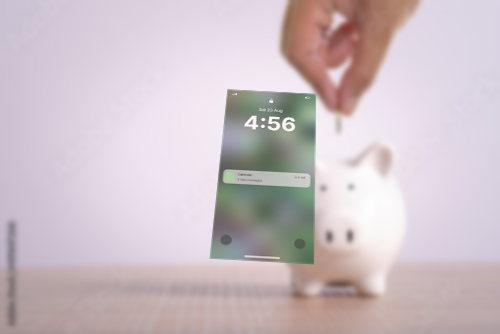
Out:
h=4 m=56
